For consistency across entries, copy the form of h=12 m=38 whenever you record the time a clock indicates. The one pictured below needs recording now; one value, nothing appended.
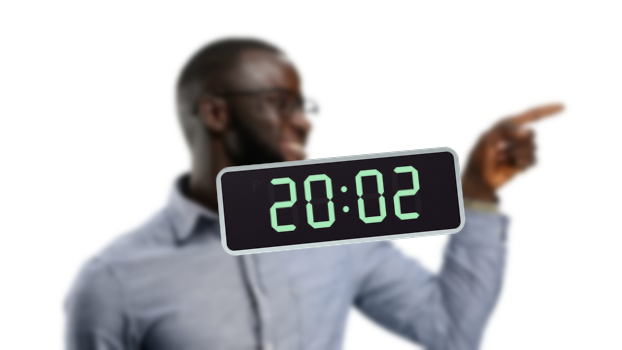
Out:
h=20 m=2
